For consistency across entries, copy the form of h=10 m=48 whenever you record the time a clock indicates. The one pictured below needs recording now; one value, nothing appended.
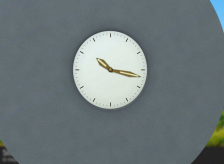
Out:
h=10 m=17
